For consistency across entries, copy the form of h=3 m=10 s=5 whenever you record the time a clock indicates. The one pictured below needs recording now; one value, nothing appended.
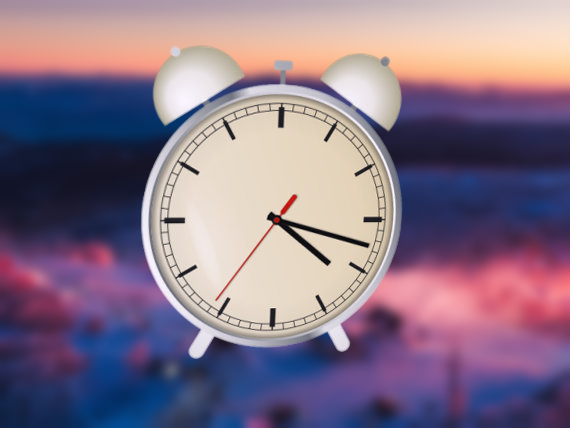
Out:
h=4 m=17 s=36
